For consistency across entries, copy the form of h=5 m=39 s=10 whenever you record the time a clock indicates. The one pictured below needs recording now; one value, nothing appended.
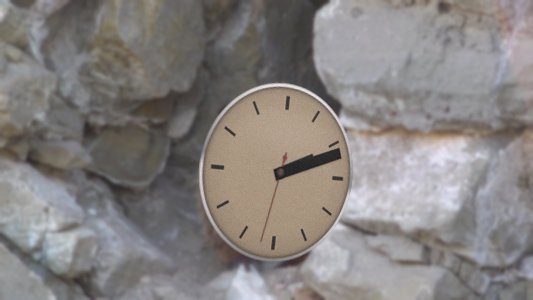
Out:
h=2 m=11 s=32
